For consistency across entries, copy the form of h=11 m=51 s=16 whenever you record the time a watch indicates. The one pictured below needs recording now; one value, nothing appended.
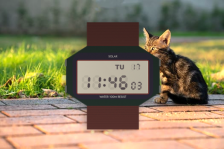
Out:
h=11 m=46 s=3
